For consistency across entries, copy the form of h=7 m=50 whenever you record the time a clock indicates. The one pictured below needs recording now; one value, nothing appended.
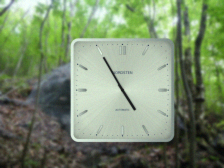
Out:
h=4 m=55
